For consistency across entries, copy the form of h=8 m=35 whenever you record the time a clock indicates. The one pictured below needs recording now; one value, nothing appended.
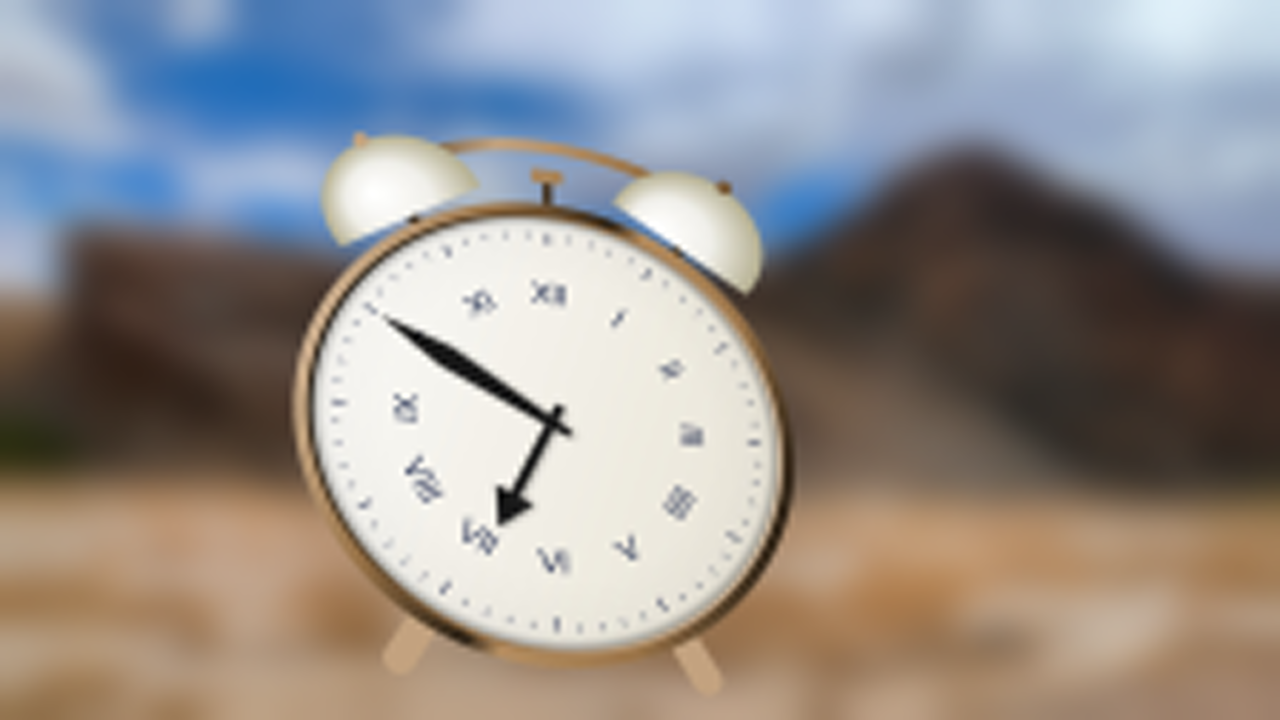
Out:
h=6 m=50
